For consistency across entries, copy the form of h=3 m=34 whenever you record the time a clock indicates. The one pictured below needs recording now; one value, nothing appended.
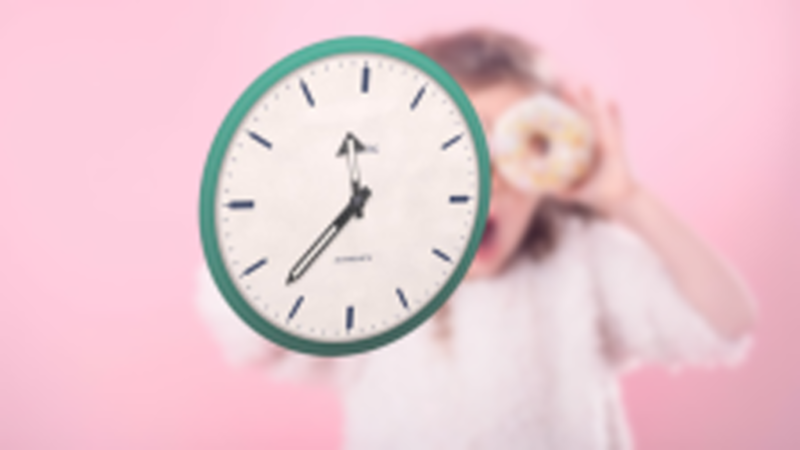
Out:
h=11 m=37
